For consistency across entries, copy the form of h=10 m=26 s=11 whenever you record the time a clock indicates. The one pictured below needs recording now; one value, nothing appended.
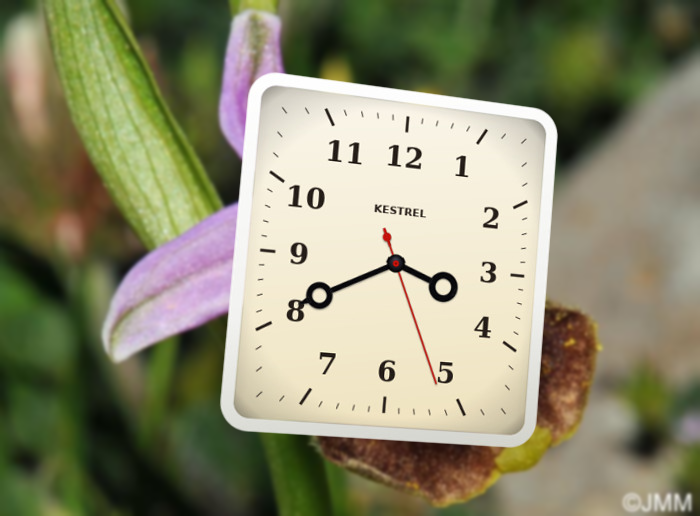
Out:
h=3 m=40 s=26
